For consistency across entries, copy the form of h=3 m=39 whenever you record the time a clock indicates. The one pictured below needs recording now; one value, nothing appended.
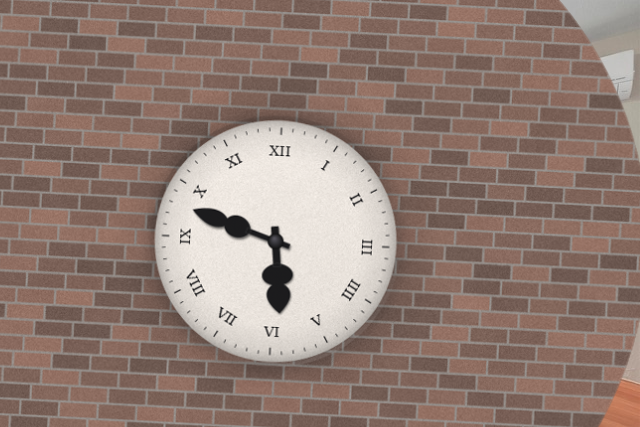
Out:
h=5 m=48
